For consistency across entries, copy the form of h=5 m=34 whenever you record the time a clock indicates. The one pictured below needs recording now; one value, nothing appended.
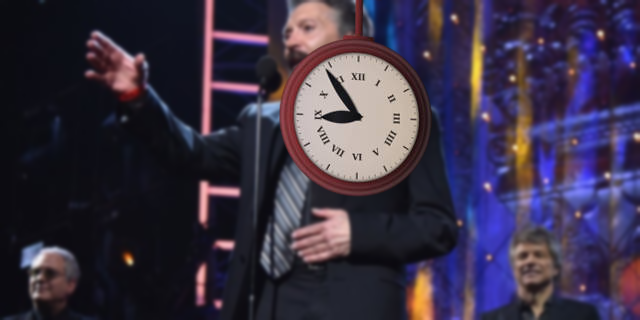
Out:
h=8 m=54
